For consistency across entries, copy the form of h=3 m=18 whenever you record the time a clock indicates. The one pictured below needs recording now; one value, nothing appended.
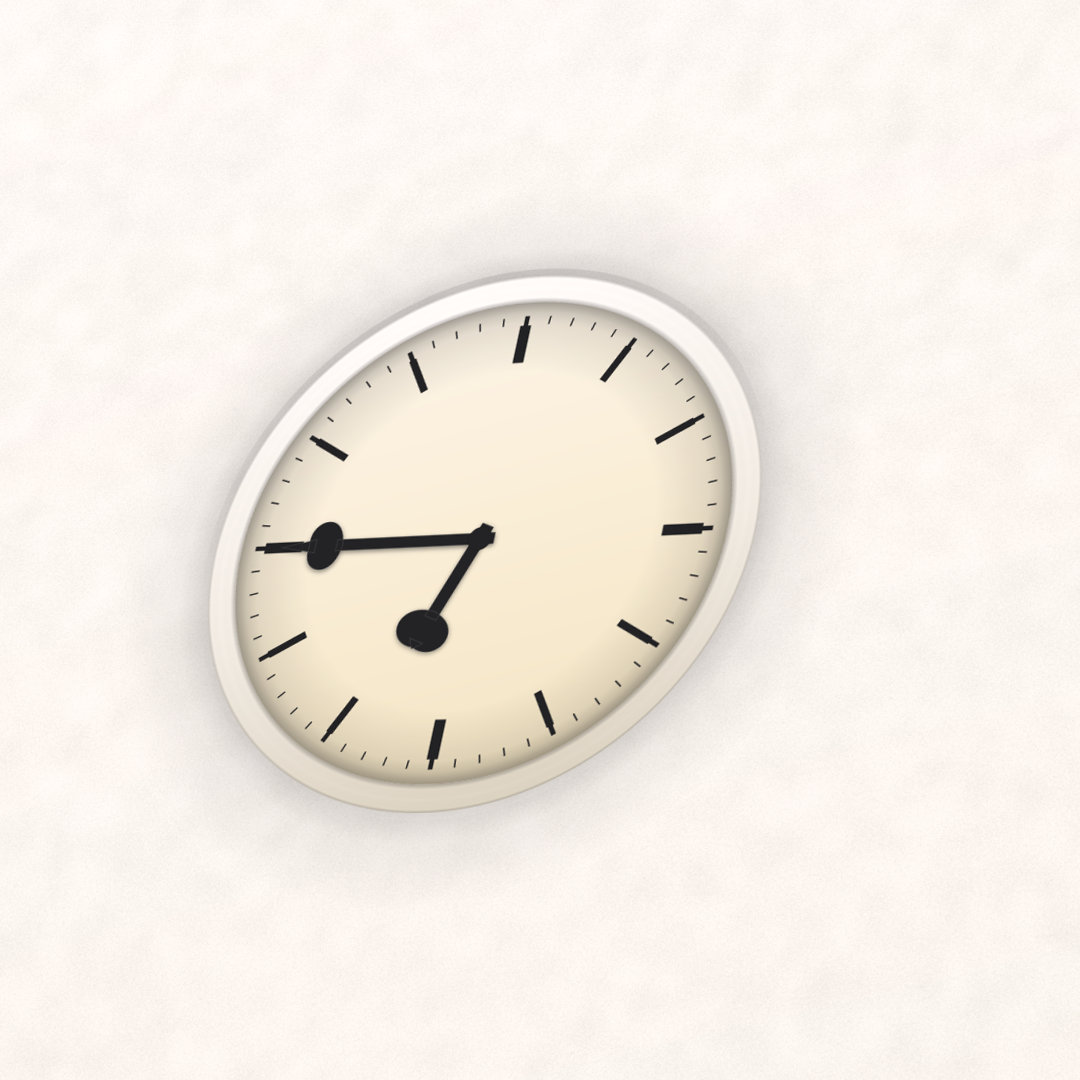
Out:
h=6 m=45
